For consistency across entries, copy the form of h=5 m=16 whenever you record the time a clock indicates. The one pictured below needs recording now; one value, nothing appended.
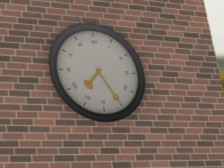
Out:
h=7 m=25
